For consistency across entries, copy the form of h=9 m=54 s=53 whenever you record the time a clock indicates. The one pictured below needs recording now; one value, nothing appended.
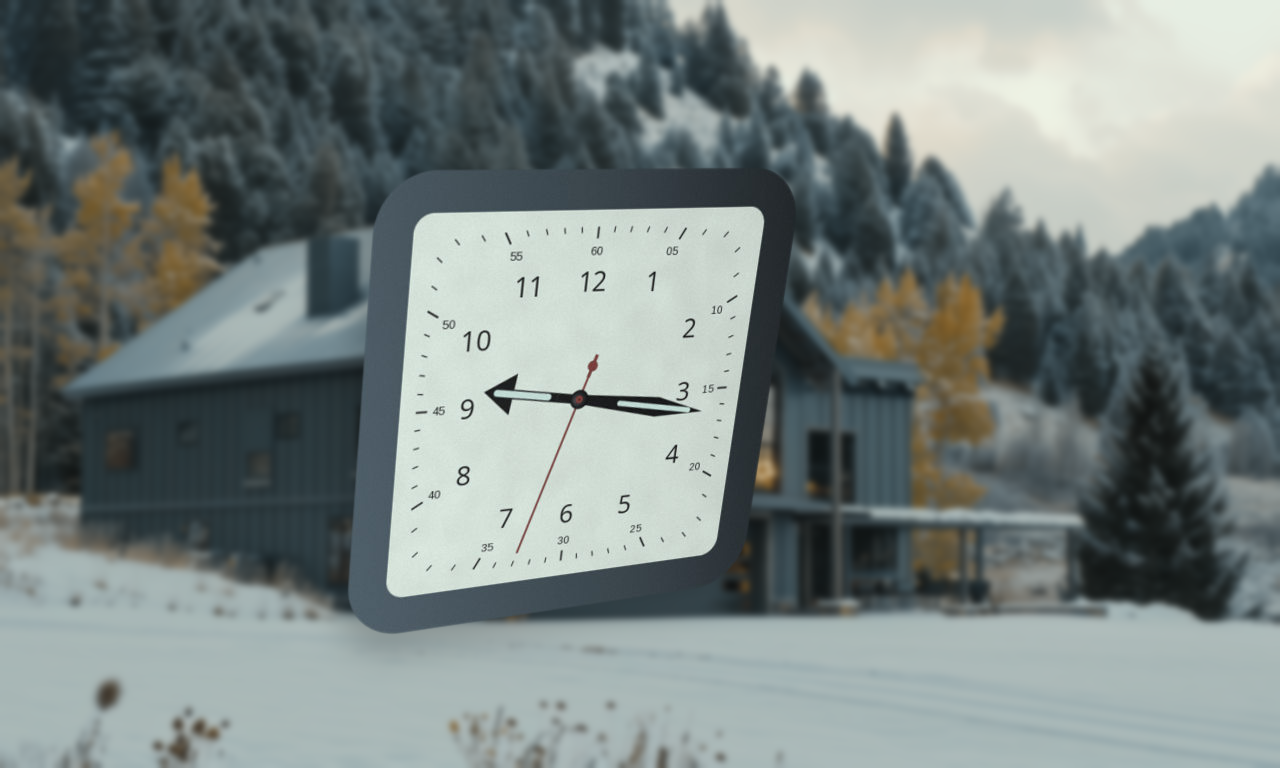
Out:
h=9 m=16 s=33
